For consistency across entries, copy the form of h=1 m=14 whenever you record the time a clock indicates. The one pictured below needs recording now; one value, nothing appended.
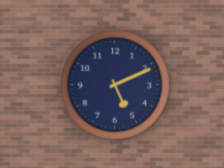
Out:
h=5 m=11
